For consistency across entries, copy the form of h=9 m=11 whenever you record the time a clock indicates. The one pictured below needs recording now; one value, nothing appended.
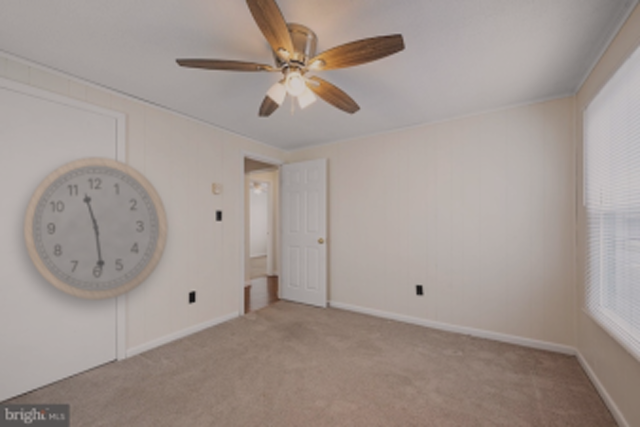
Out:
h=11 m=29
